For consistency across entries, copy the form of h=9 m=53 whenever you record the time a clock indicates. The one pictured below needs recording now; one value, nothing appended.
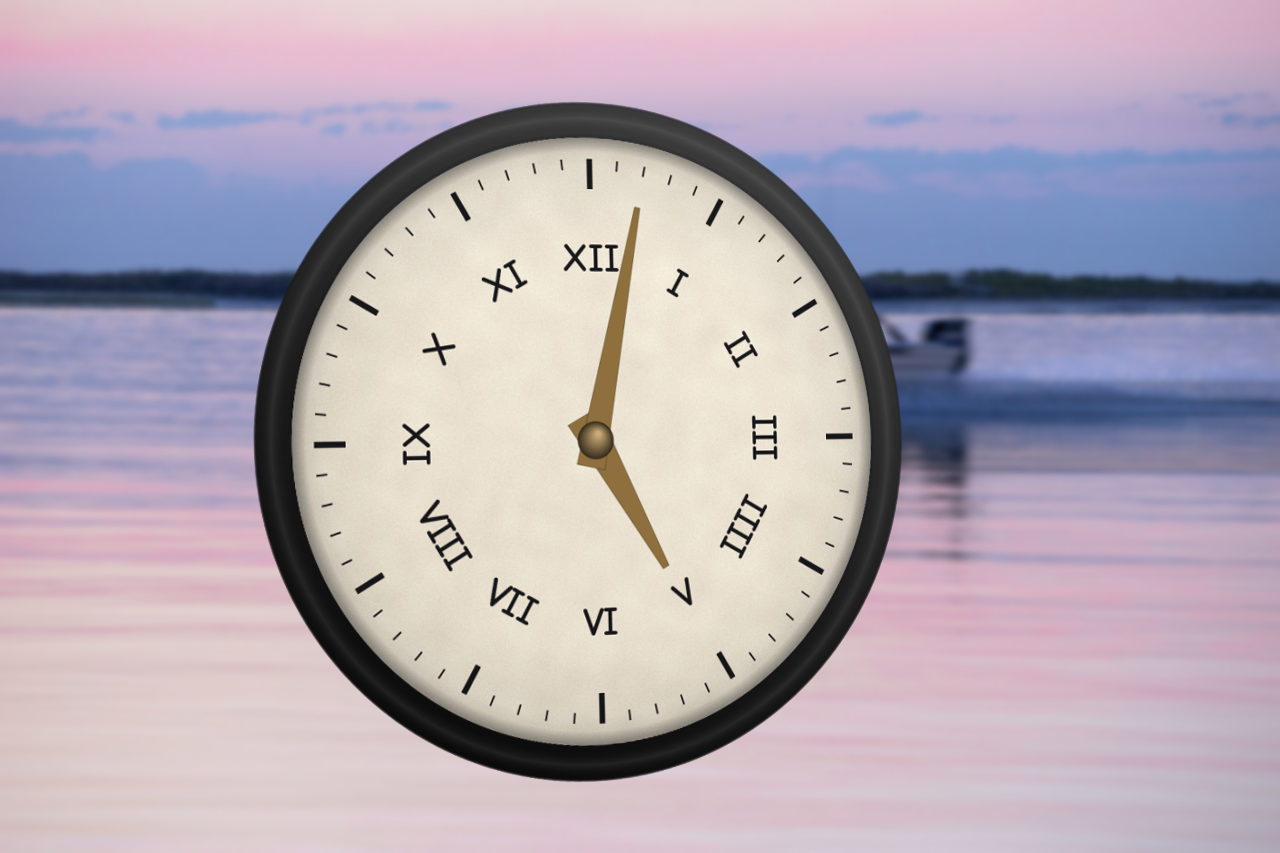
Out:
h=5 m=2
